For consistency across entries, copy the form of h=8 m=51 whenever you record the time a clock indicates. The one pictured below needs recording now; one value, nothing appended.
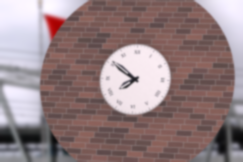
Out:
h=7 m=51
